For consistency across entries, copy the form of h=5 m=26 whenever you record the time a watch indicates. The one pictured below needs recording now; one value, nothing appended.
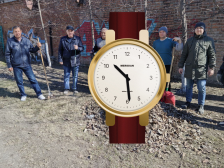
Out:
h=10 m=29
